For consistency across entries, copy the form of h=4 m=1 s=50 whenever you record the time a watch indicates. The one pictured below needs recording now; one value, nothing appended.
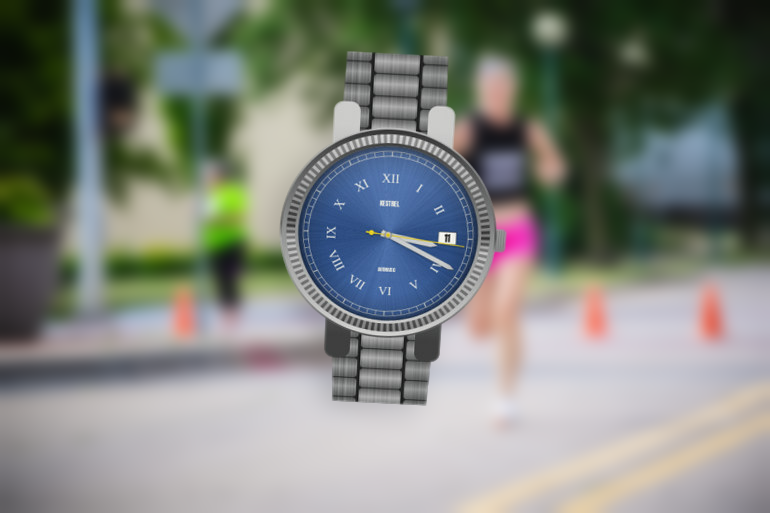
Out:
h=3 m=19 s=16
